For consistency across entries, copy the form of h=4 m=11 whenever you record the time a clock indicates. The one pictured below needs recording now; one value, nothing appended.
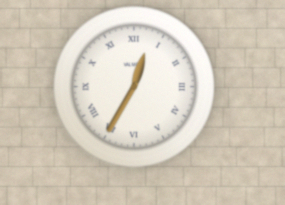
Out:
h=12 m=35
